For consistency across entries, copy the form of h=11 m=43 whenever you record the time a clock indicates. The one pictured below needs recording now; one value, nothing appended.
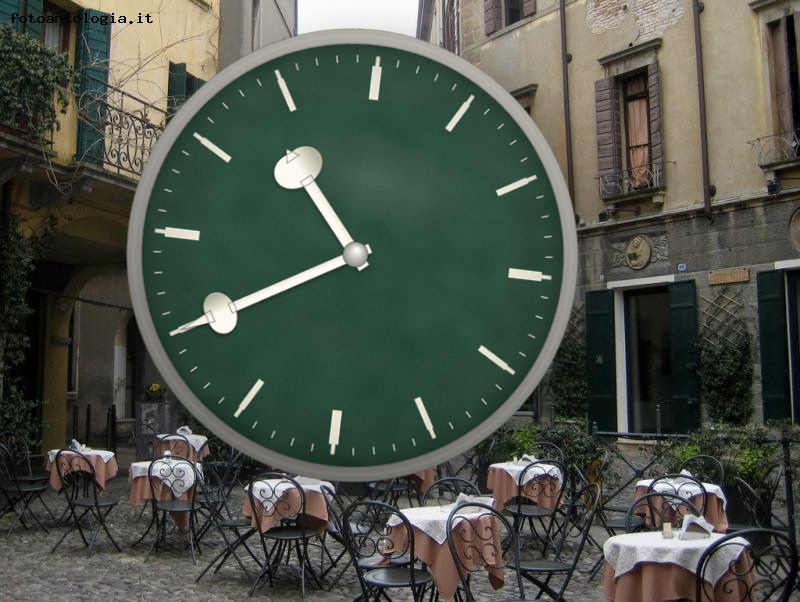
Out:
h=10 m=40
